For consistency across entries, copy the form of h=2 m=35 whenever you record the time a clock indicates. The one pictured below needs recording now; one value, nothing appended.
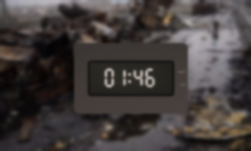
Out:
h=1 m=46
